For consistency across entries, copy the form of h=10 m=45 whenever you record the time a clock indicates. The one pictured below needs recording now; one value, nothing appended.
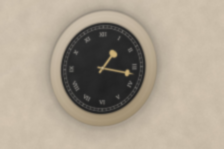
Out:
h=1 m=17
